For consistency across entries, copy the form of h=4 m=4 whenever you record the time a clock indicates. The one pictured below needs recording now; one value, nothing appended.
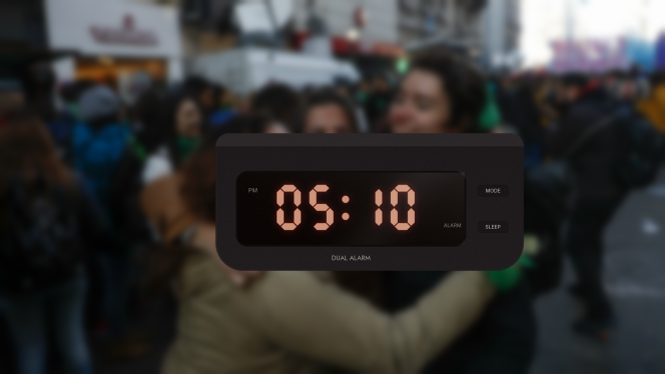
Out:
h=5 m=10
